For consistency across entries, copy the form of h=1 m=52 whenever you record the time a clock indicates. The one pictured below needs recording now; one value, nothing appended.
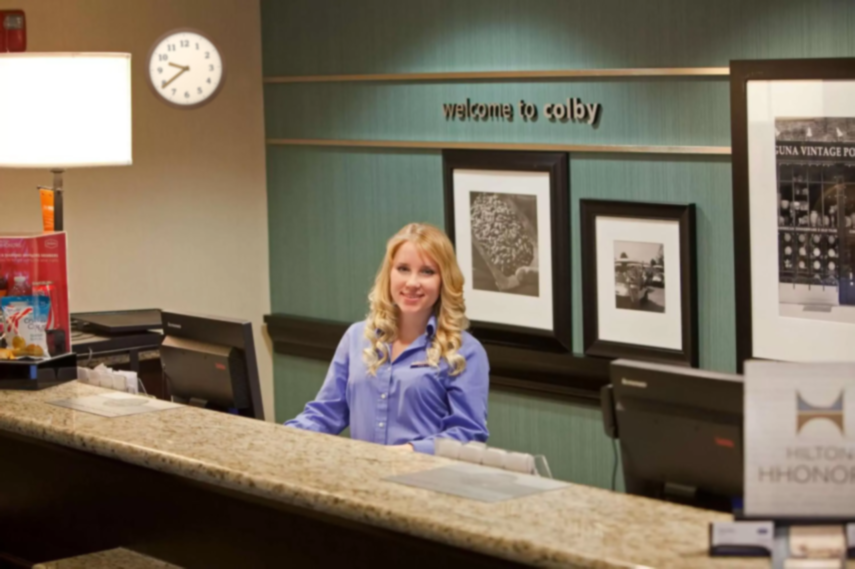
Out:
h=9 m=39
